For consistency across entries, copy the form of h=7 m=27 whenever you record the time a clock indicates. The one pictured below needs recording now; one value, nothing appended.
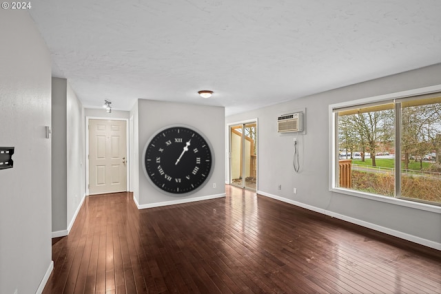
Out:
h=1 m=5
